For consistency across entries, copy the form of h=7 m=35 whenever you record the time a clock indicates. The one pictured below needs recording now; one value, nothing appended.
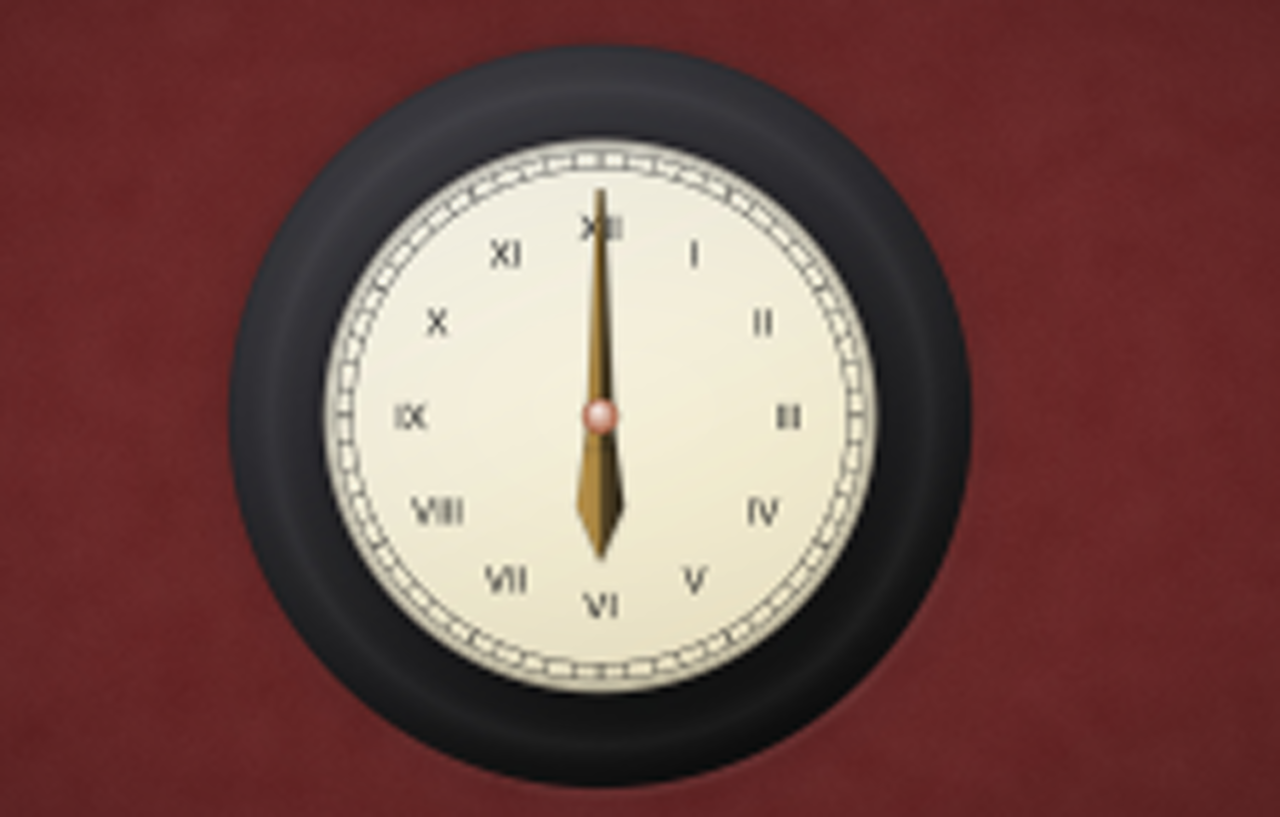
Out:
h=6 m=0
